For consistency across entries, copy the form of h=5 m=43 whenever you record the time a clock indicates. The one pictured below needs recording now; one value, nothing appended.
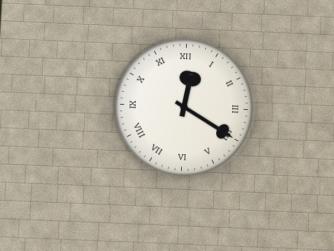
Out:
h=12 m=20
